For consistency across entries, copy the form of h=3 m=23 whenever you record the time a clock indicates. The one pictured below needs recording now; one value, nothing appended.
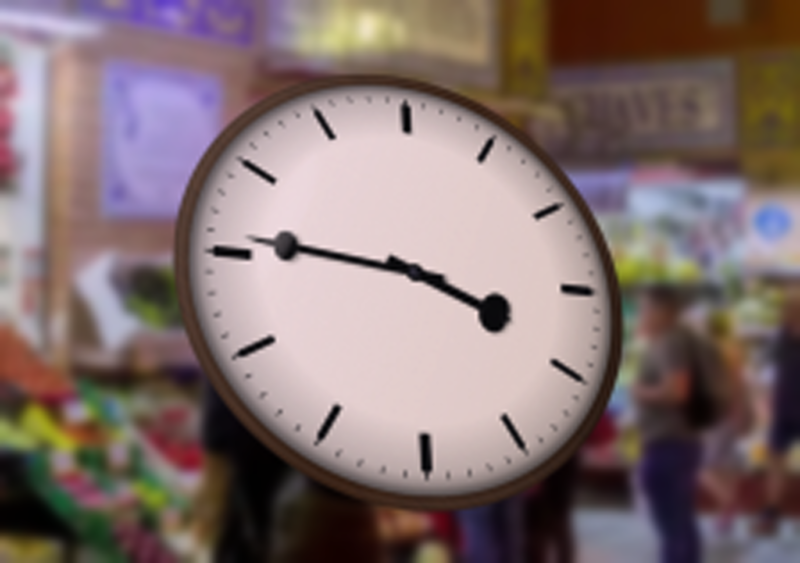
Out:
h=3 m=46
